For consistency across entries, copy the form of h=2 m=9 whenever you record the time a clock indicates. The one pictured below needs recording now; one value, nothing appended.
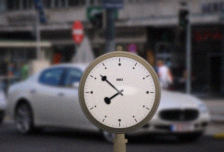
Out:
h=7 m=52
